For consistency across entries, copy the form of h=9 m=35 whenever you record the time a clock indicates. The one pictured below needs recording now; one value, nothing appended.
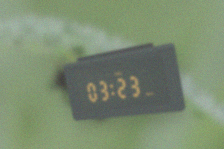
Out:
h=3 m=23
